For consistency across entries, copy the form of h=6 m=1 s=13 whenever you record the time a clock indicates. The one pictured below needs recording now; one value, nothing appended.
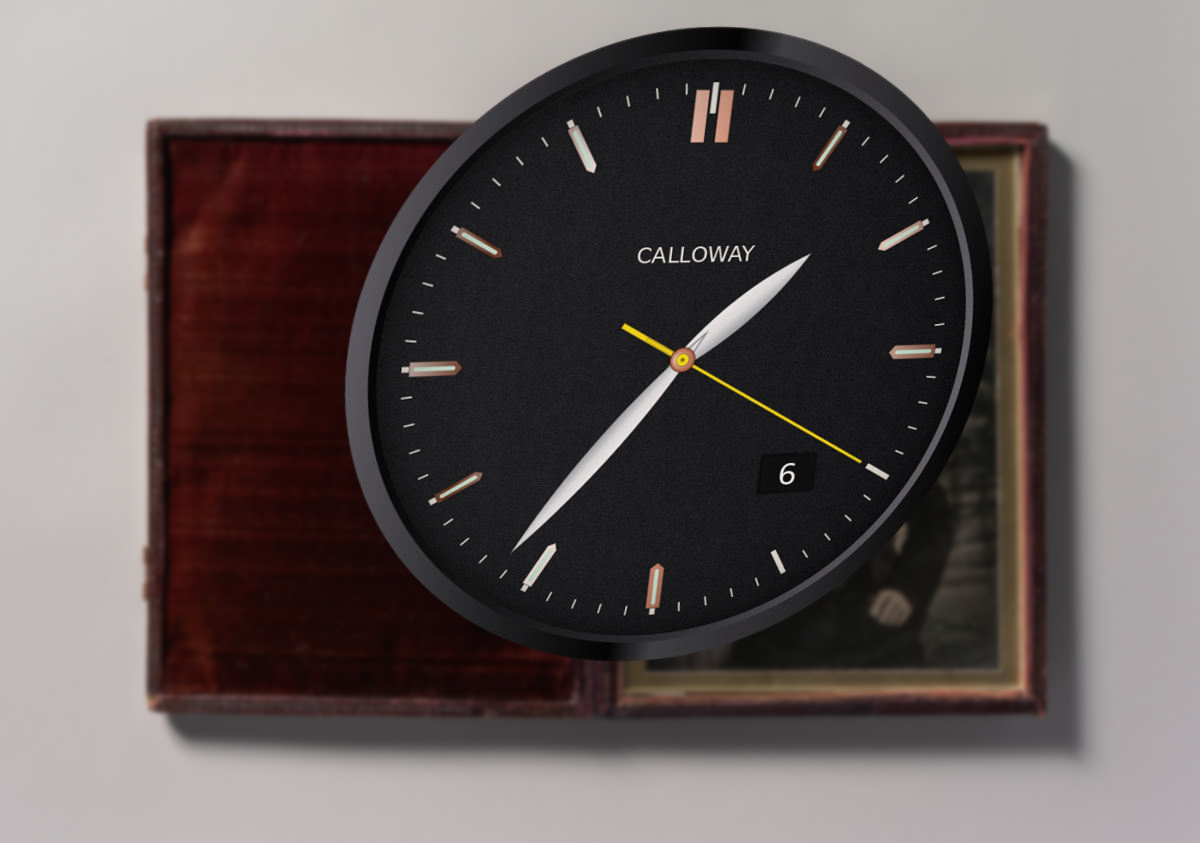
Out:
h=1 m=36 s=20
